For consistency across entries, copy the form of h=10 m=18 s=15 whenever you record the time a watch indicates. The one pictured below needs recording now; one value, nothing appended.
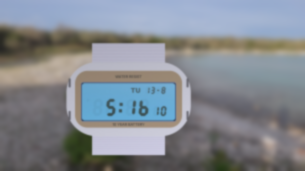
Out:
h=5 m=16 s=10
